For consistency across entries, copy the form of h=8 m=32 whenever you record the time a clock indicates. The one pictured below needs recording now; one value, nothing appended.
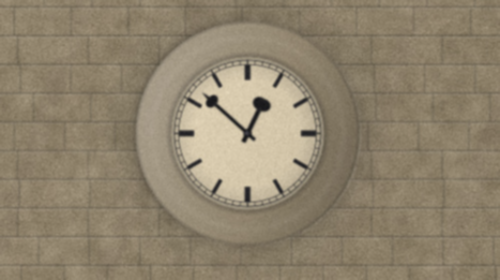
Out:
h=12 m=52
